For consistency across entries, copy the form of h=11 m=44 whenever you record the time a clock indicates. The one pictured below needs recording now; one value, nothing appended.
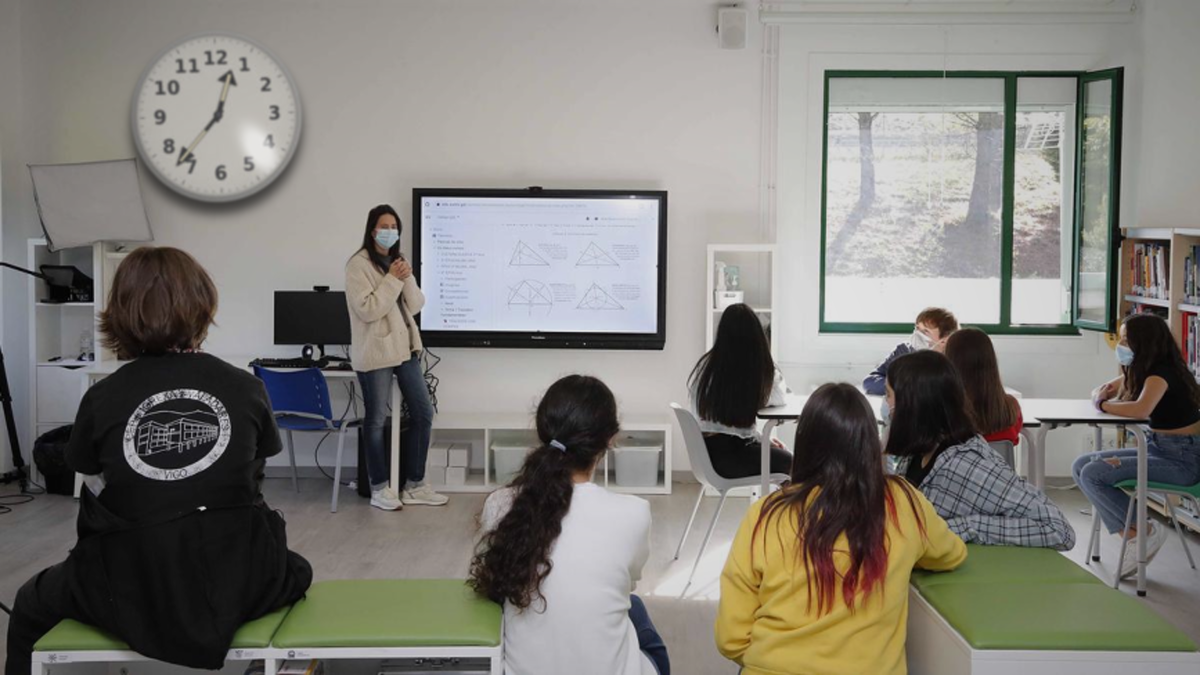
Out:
h=12 m=37
